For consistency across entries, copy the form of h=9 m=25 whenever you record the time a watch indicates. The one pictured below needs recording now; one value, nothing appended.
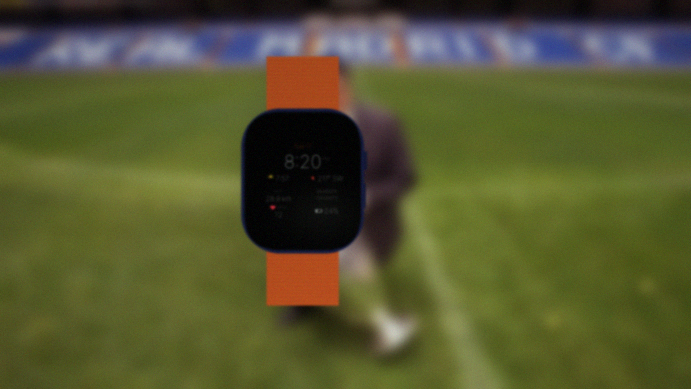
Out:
h=8 m=20
